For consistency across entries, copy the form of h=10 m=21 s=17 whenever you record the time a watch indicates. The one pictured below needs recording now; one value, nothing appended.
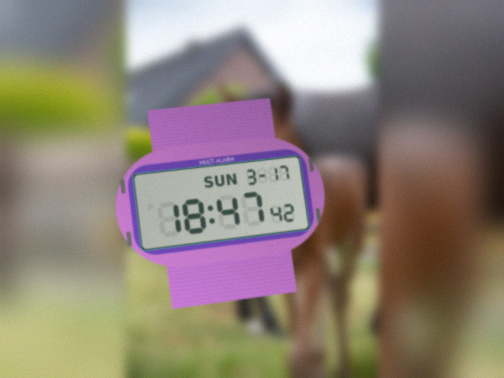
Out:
h=18 m=47 s=42
